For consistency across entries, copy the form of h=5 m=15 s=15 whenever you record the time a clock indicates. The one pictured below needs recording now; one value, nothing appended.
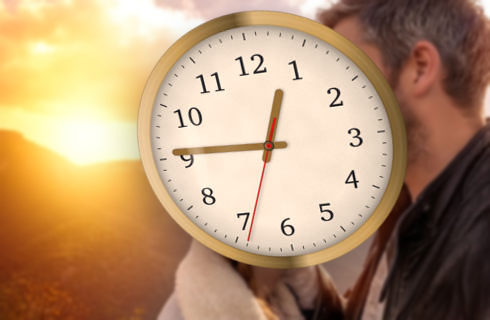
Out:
h=12 m=45 s=34
